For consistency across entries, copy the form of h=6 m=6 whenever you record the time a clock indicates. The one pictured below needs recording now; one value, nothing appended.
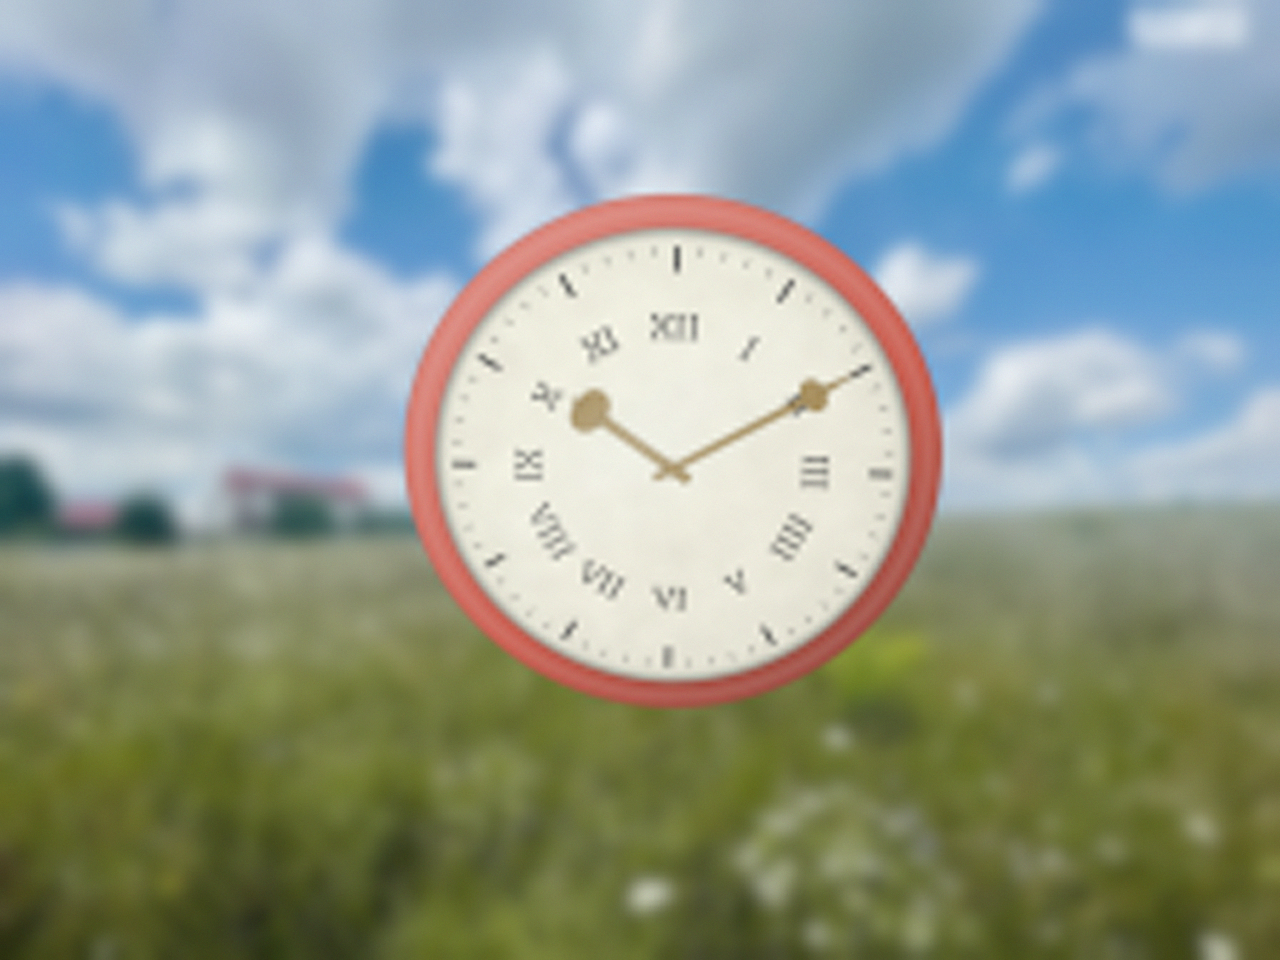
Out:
h=10 m=10
